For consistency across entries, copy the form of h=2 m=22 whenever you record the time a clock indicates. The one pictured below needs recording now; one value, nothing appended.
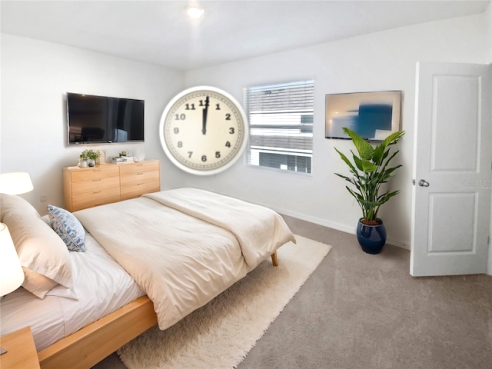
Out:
h=12 m=1
